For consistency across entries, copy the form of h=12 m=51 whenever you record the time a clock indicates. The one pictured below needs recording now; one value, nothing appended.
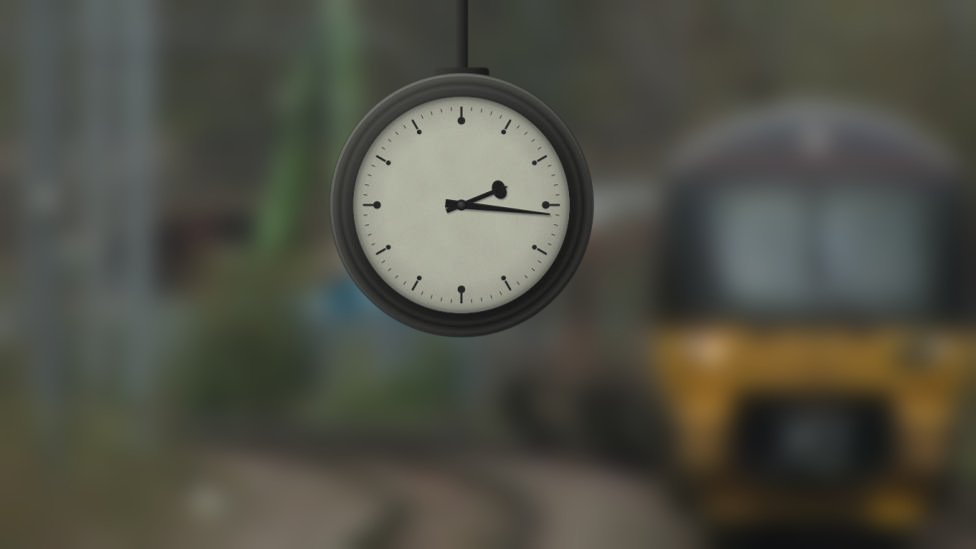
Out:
h=2 m=16
